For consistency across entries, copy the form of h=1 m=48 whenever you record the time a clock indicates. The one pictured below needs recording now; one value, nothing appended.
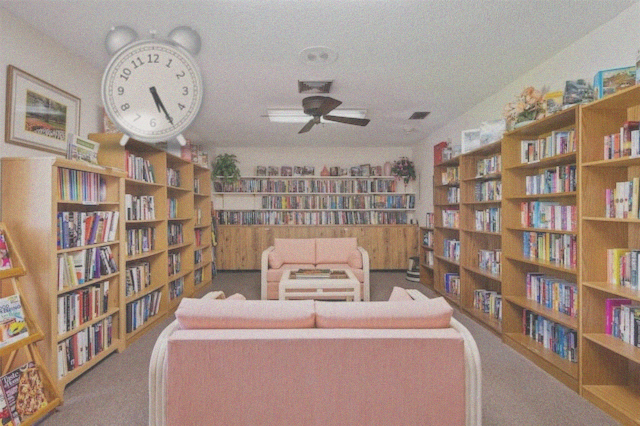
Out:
h=5 m=25
